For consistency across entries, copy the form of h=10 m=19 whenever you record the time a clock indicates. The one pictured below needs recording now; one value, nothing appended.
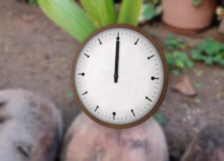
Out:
h=12 m=0
